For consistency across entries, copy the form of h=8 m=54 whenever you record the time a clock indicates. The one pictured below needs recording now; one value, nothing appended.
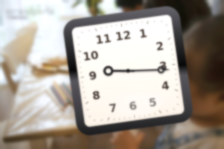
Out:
h=9 m=16
